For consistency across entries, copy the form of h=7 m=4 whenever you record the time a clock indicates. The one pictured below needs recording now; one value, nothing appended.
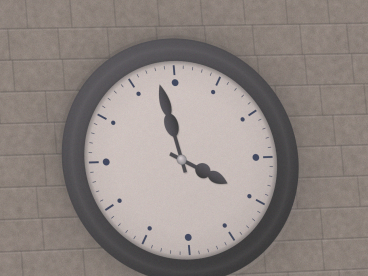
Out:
h=3 m=58
